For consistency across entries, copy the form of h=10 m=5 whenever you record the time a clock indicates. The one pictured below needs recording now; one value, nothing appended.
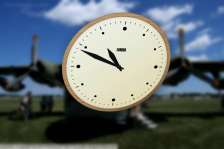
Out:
h=10 m=49
